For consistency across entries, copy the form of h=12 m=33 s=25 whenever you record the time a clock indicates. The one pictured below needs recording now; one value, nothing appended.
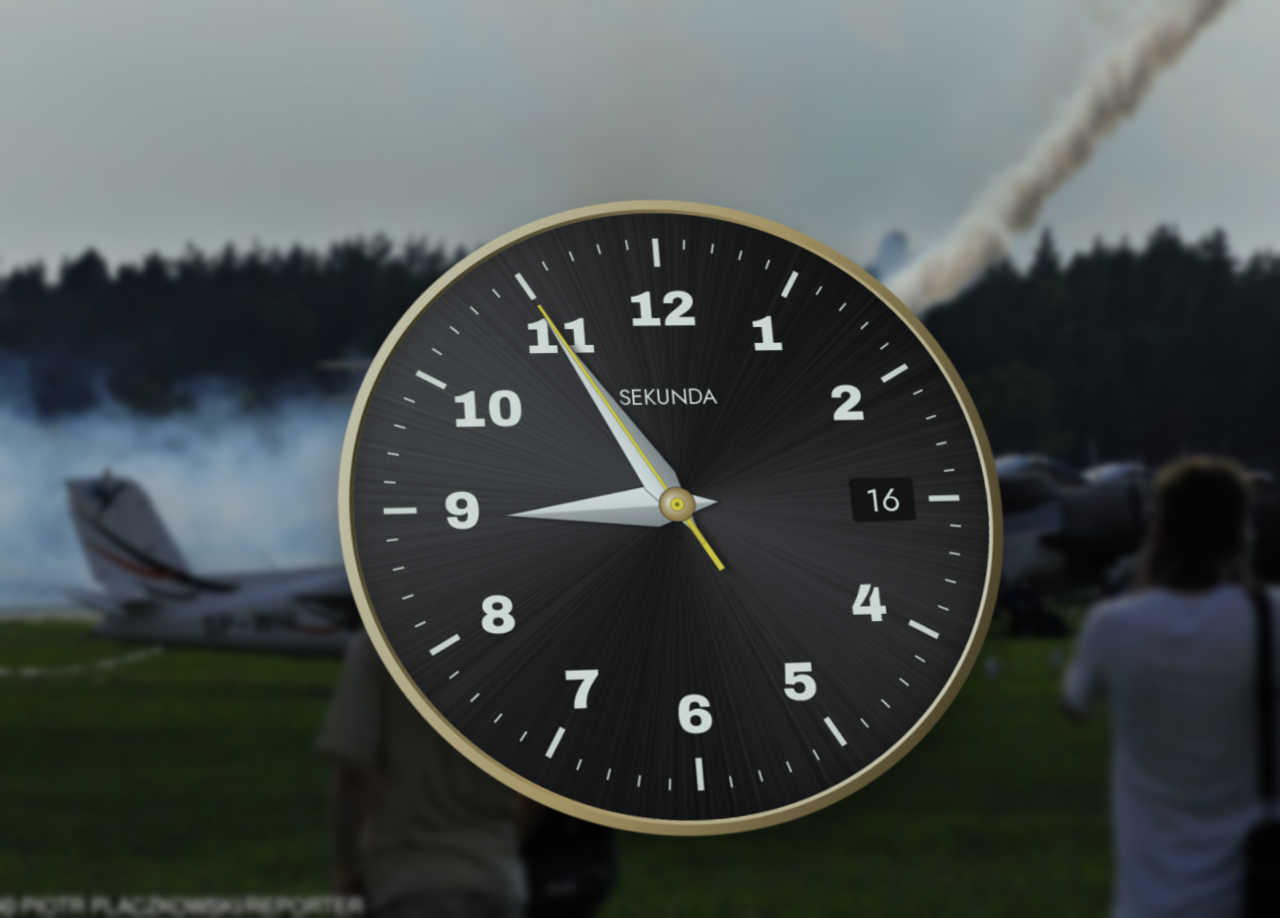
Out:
h=8 m=54 s=55
